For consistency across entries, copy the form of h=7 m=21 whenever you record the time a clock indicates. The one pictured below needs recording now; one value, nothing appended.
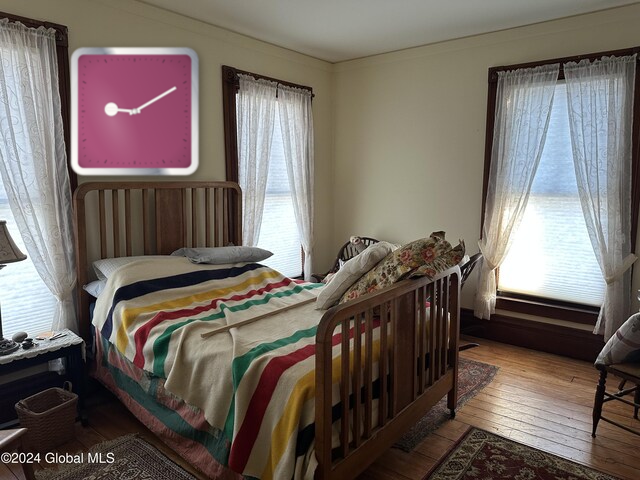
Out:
h=9 m=10
